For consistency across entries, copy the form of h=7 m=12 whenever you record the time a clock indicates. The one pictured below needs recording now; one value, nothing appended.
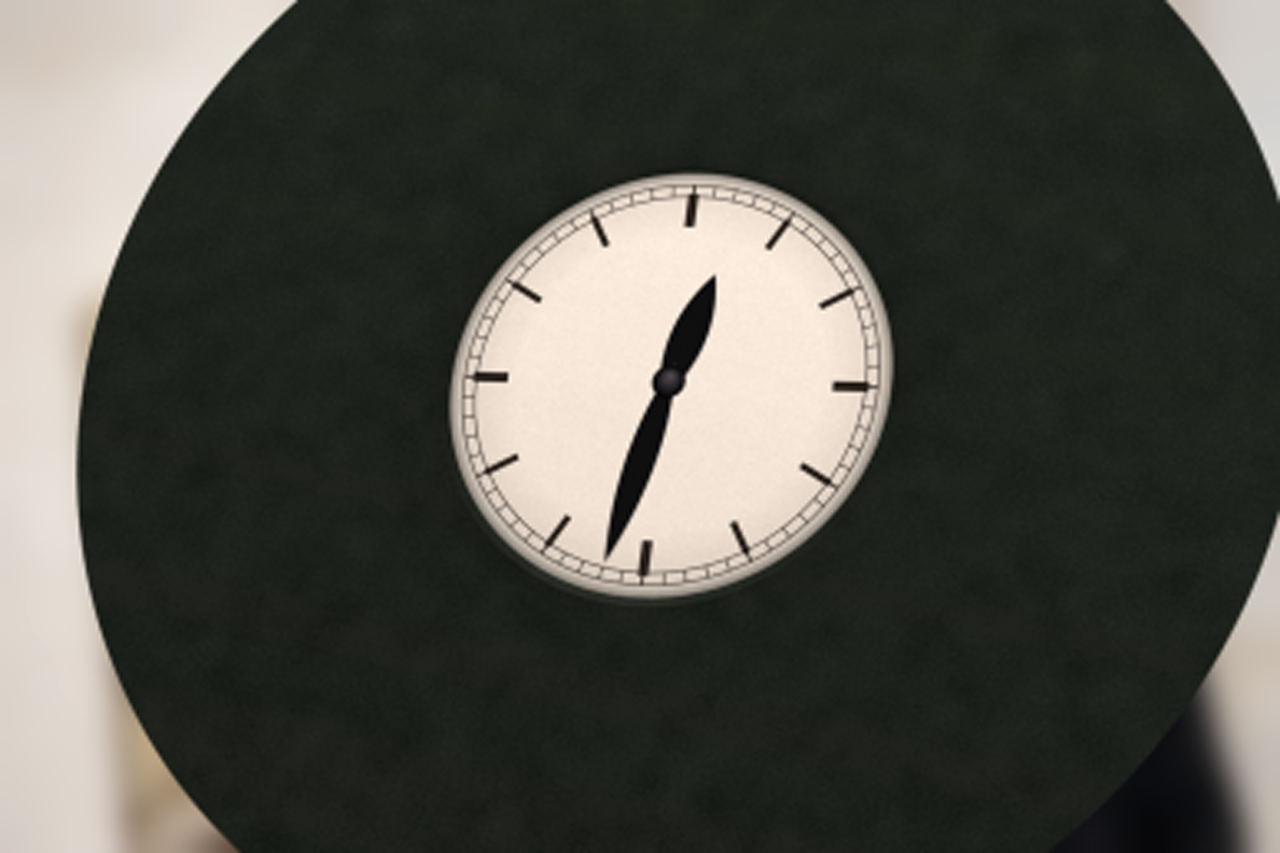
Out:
h=12 m=32
